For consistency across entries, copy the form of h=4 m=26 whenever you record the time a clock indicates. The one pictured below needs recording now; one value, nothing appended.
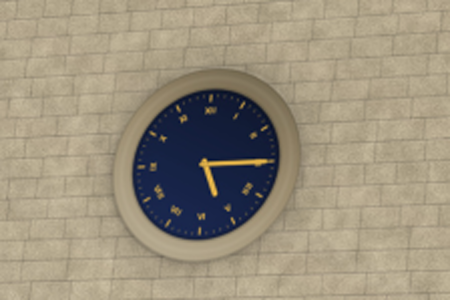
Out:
h=5 m=15
